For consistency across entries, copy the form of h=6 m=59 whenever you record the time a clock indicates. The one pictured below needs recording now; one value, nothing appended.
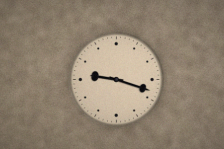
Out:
h=9 m=18
